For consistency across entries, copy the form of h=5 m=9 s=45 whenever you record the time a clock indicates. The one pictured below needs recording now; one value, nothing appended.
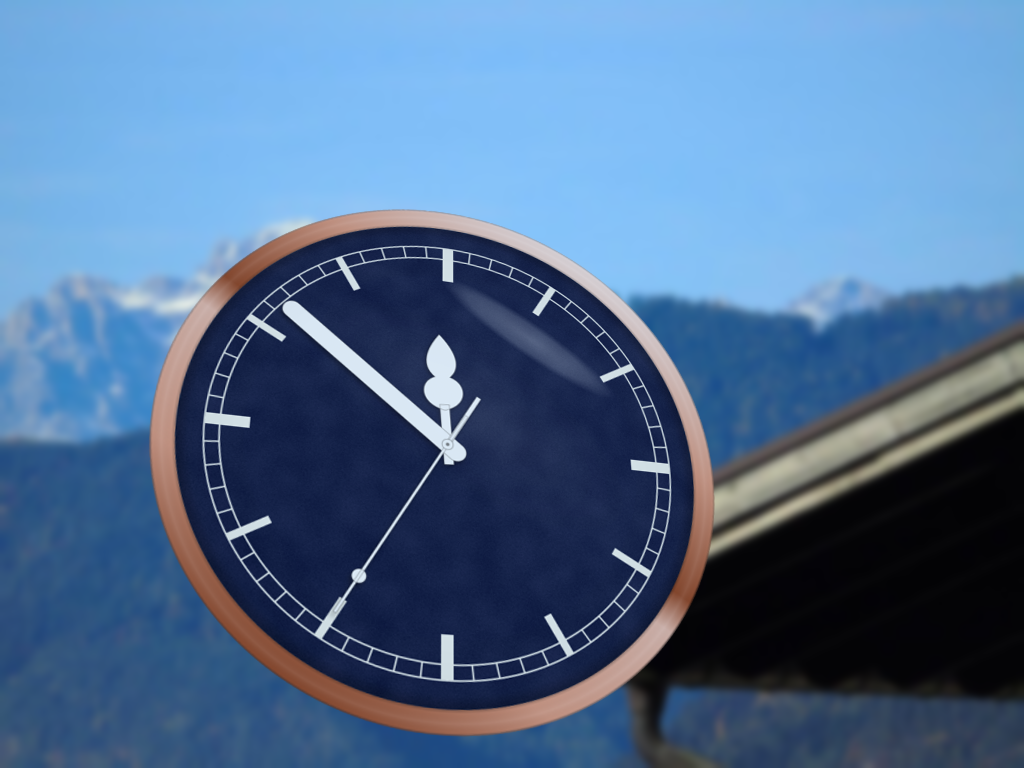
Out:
h=11 m=51 s=35
